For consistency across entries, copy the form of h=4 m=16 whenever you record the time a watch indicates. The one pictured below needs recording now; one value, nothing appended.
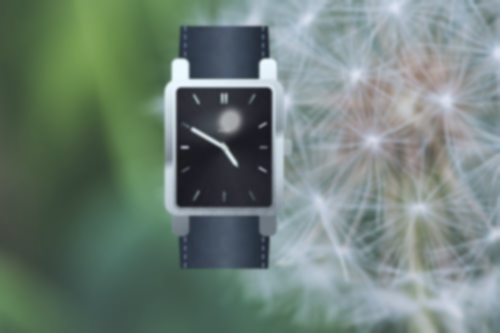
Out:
h=4 m=50
